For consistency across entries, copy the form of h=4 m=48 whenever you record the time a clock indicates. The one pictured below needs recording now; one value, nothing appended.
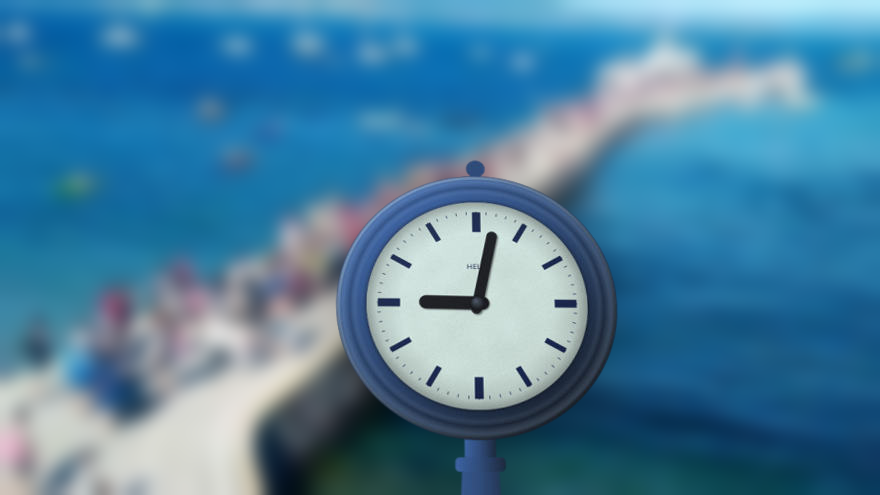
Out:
h=9 m=2
